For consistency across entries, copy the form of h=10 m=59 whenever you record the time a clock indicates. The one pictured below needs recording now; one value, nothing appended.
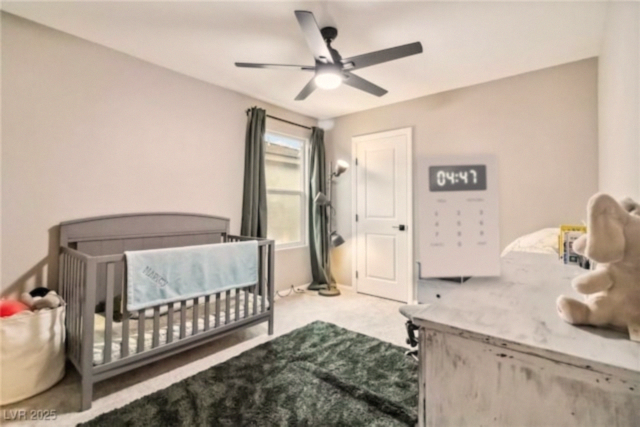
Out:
h=4 m=47
